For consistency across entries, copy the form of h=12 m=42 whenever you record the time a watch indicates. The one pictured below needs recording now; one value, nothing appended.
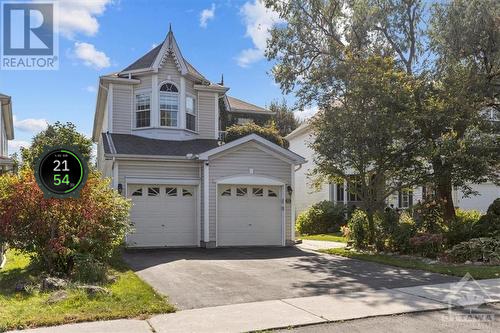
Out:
h=21 m=54
